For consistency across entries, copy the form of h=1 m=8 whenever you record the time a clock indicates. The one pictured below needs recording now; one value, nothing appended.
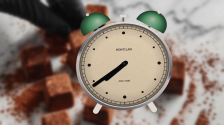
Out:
h=7 m=39
